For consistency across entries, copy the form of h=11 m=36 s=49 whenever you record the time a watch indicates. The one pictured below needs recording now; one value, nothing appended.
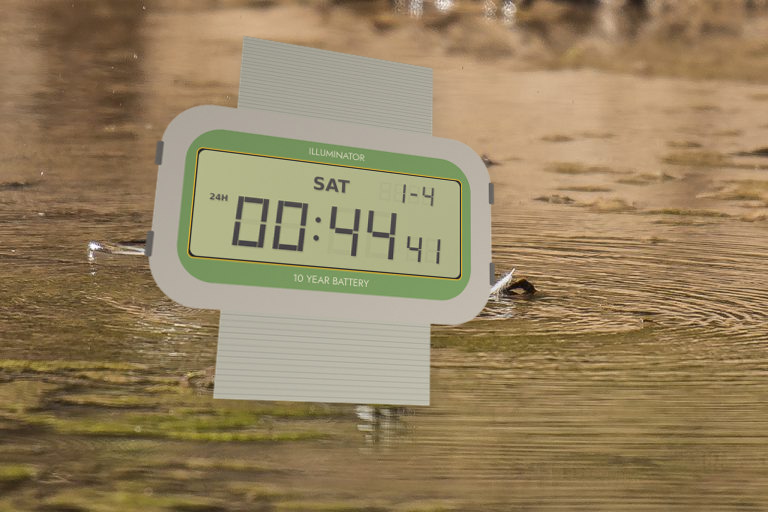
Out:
h=0 m=44 s=41
